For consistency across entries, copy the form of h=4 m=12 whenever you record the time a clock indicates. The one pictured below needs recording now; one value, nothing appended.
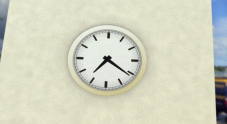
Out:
h=7 m=21
